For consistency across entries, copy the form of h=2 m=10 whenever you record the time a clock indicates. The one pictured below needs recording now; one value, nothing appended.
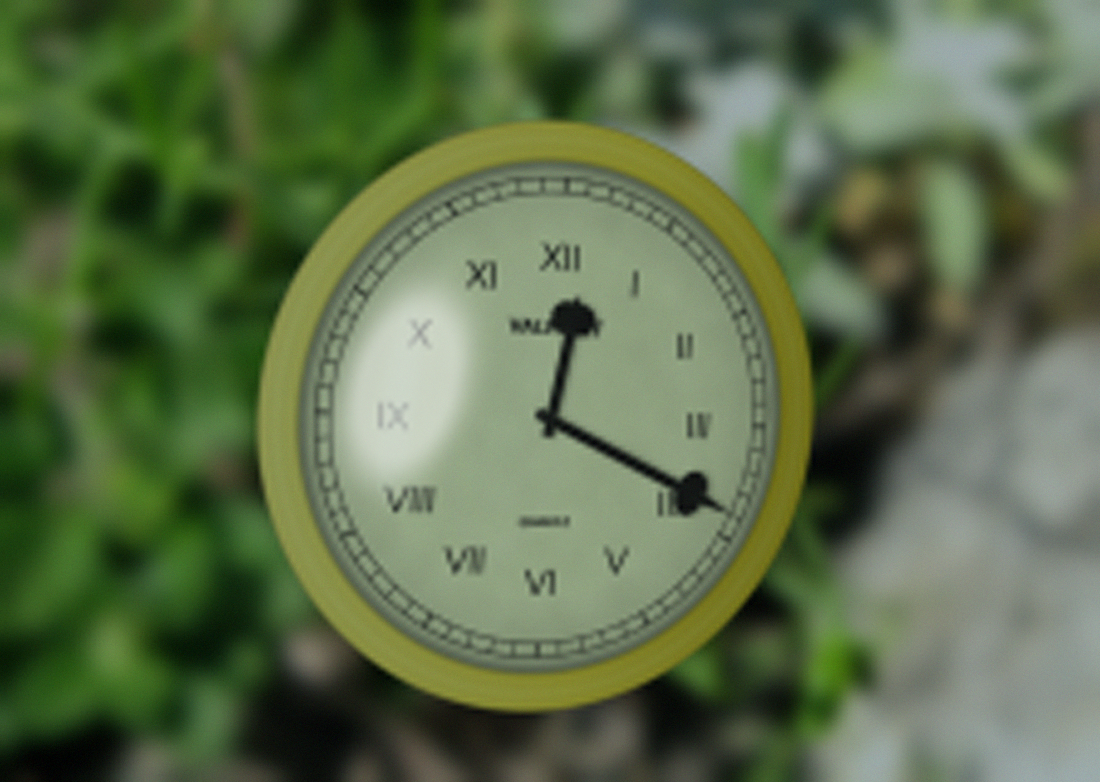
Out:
h=12 m=19
